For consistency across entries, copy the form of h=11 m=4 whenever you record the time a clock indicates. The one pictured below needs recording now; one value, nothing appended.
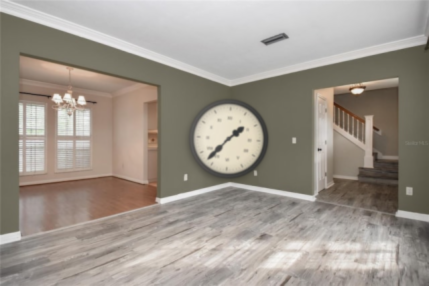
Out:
h=1 m=37
